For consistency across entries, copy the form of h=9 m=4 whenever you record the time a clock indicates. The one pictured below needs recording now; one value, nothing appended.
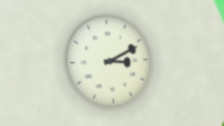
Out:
h=3 m=11
